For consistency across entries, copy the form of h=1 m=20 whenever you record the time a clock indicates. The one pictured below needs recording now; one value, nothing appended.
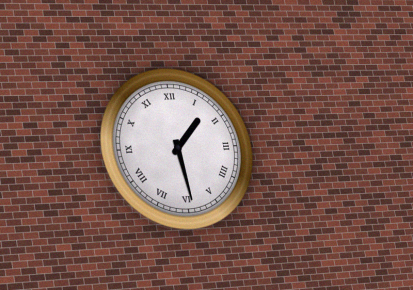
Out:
h=1 m=29
